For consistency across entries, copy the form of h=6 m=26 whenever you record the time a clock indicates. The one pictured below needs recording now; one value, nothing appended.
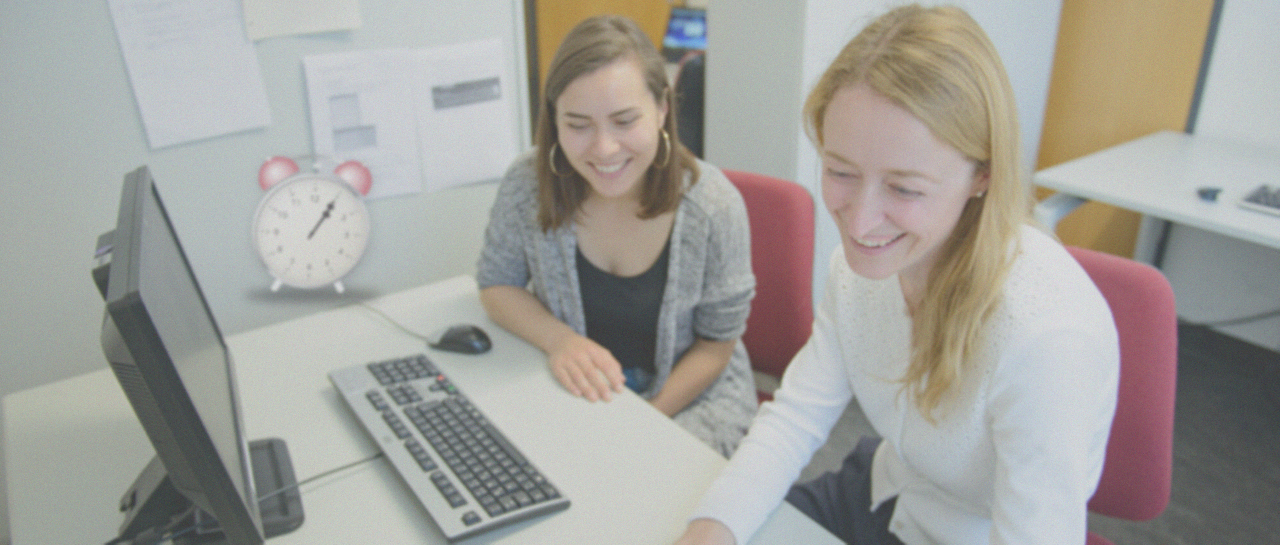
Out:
h=1 m=5
